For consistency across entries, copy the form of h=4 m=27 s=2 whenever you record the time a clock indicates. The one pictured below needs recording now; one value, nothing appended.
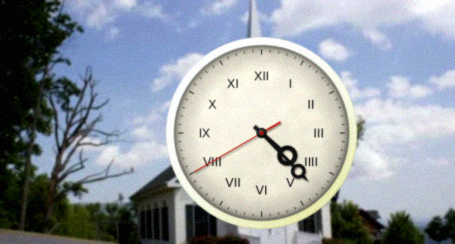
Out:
h=4 m=22 s=40
